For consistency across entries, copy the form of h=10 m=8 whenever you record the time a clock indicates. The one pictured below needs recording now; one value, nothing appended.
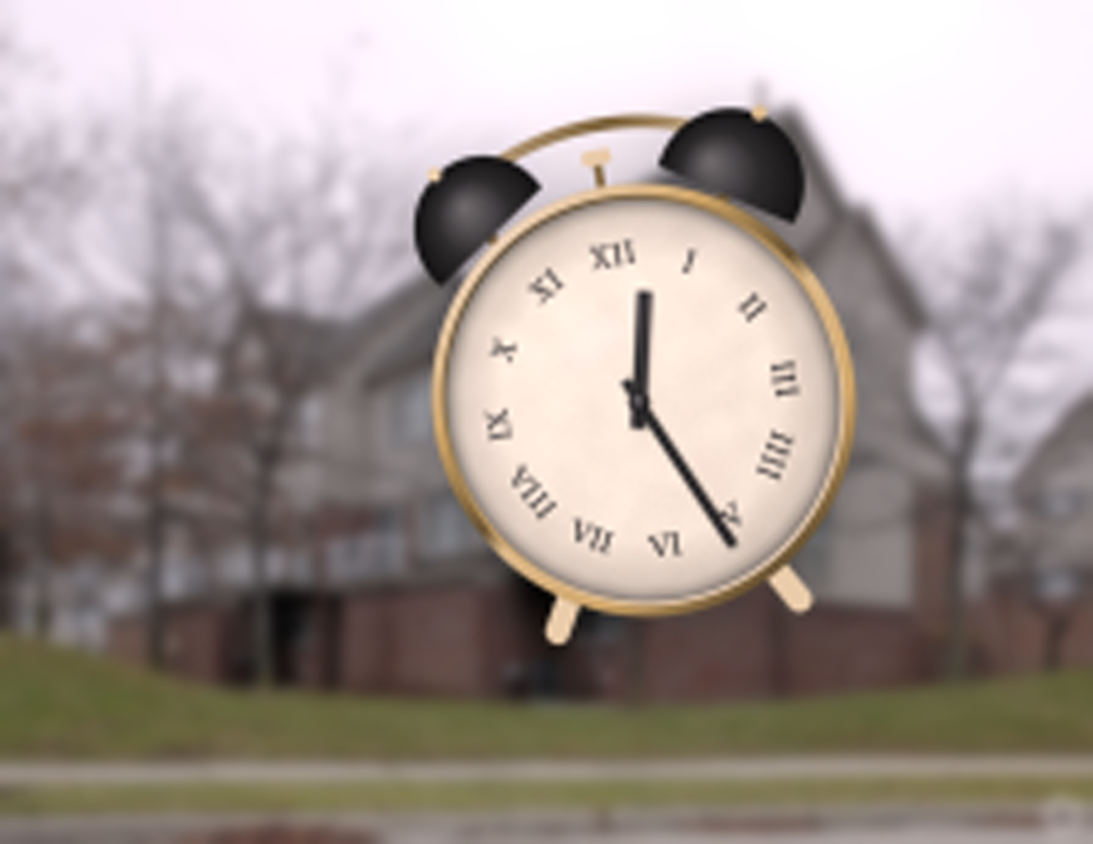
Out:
h=12 m=26
